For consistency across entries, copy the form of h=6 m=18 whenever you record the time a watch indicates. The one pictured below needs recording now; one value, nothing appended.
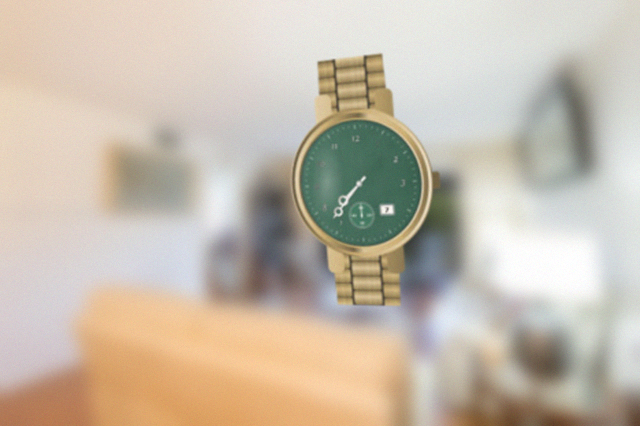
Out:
h=7 m=37
